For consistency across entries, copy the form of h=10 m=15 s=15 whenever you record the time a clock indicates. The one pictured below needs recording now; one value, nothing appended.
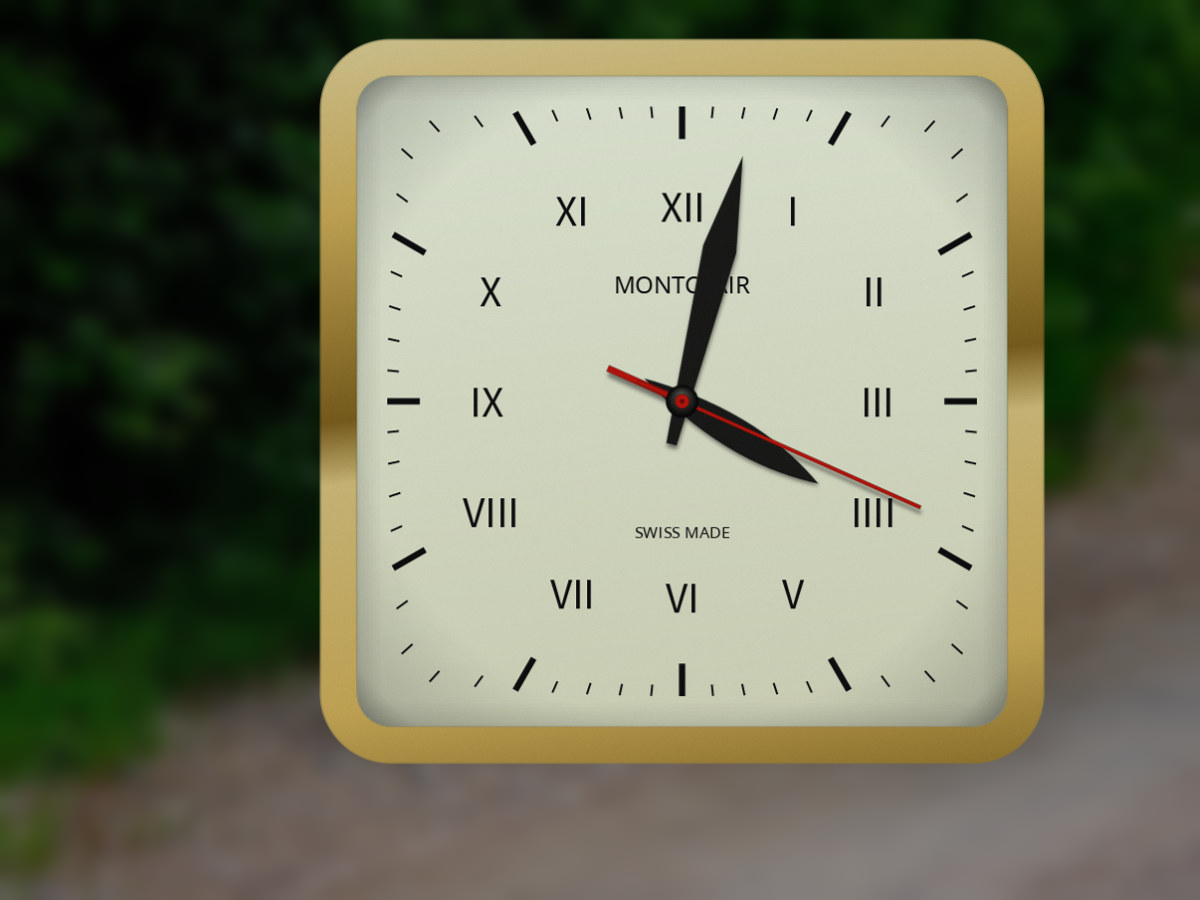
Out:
h=4 m=2 s=19
